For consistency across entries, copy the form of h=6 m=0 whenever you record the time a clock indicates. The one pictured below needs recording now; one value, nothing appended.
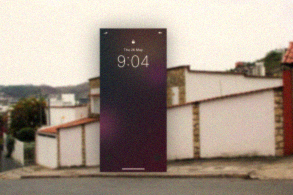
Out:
h=9 m=4
